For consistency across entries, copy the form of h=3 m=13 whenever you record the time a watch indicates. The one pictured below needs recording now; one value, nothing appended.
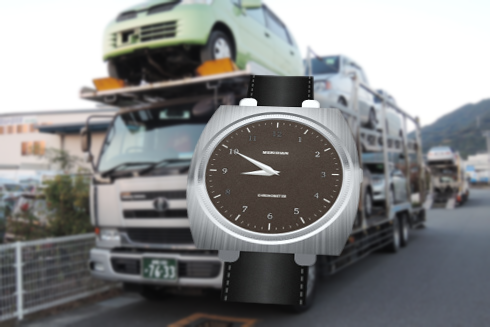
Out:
h=8 m=50
